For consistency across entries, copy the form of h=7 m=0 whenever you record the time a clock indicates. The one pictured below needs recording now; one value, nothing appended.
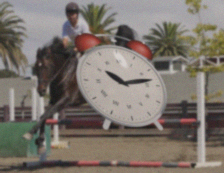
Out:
h=10 m=13
